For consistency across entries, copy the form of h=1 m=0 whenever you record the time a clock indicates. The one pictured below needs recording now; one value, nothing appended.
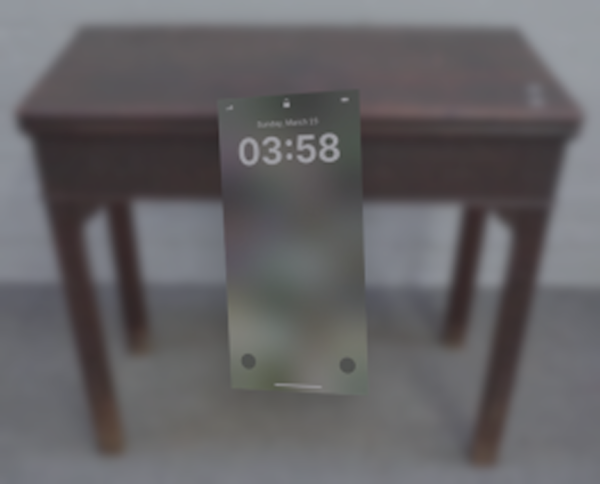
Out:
h=3 m=58
